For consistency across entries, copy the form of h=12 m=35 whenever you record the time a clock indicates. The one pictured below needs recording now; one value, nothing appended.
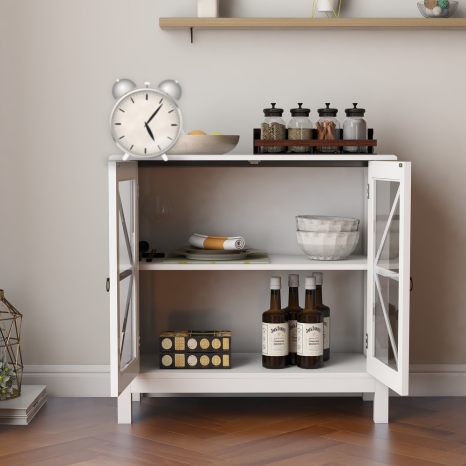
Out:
h=5 m=6
